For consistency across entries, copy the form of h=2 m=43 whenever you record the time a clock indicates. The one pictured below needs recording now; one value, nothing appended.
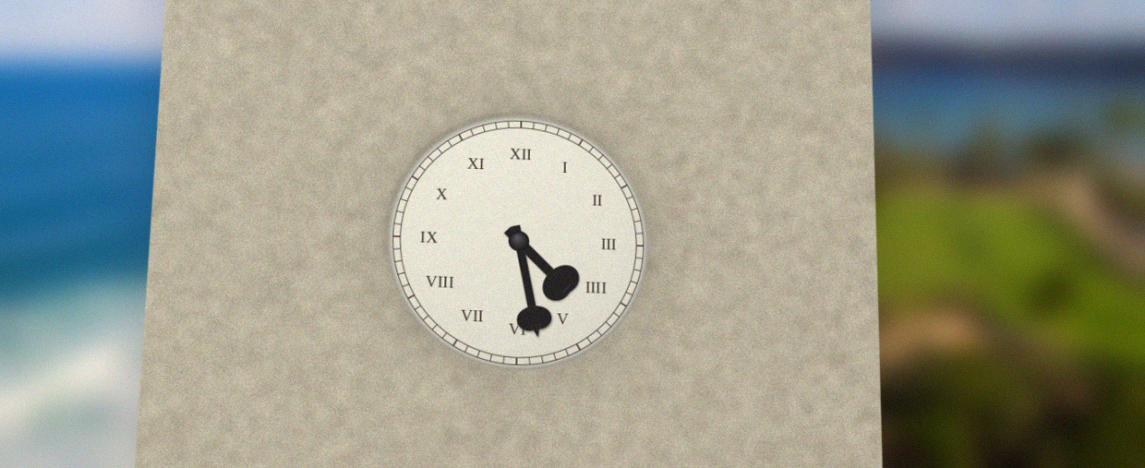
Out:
h=4 m=28
